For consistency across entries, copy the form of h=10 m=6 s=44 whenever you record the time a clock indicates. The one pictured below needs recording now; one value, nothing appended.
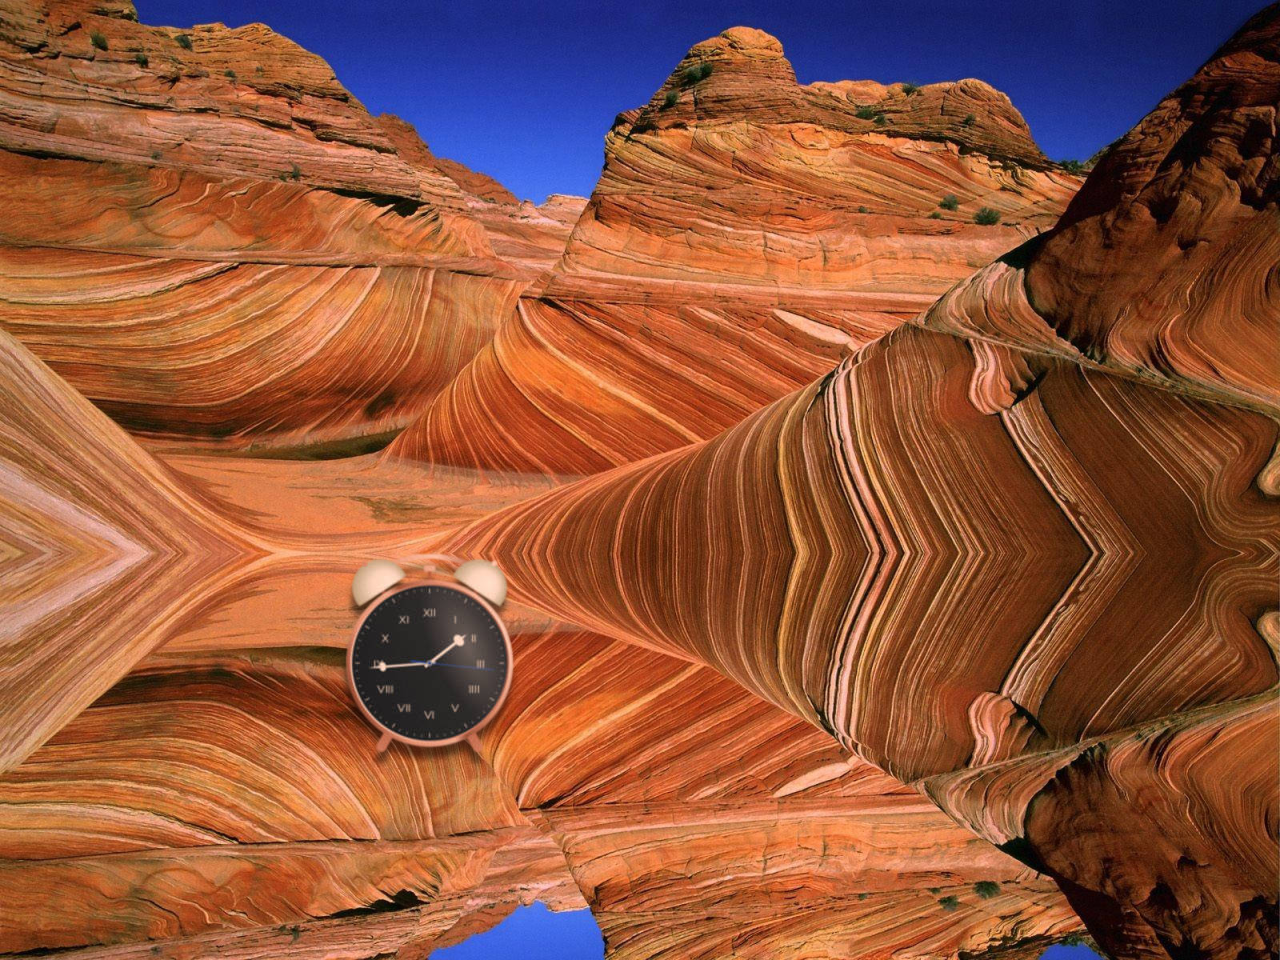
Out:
h=1 m=44 s=16
